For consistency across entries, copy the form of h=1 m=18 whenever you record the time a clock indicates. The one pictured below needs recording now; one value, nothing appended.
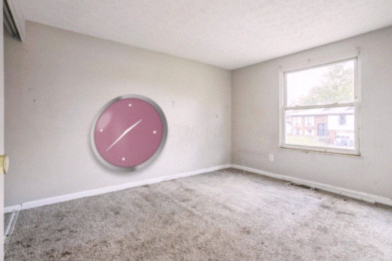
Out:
h=1 m=37
